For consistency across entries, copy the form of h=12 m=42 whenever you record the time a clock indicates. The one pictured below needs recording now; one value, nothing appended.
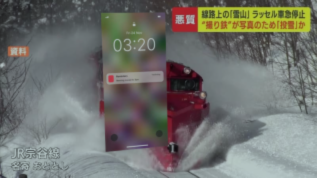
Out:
h=3 m=20
